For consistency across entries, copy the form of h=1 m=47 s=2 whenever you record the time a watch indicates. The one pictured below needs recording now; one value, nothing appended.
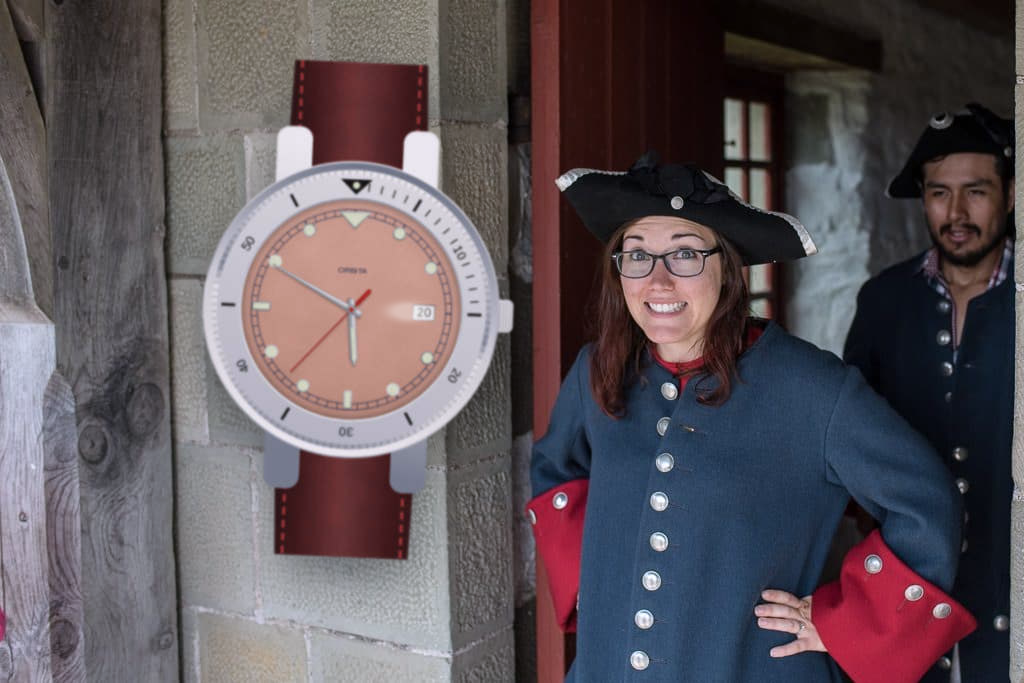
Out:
h=5 m=49 s=37
